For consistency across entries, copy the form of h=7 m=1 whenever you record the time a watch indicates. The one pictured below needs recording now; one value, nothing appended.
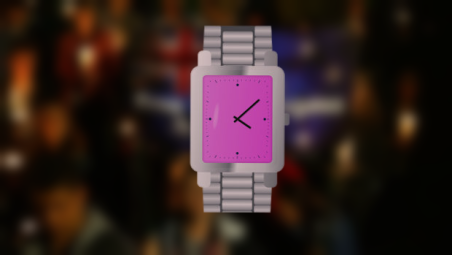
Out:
h=4 m=8
